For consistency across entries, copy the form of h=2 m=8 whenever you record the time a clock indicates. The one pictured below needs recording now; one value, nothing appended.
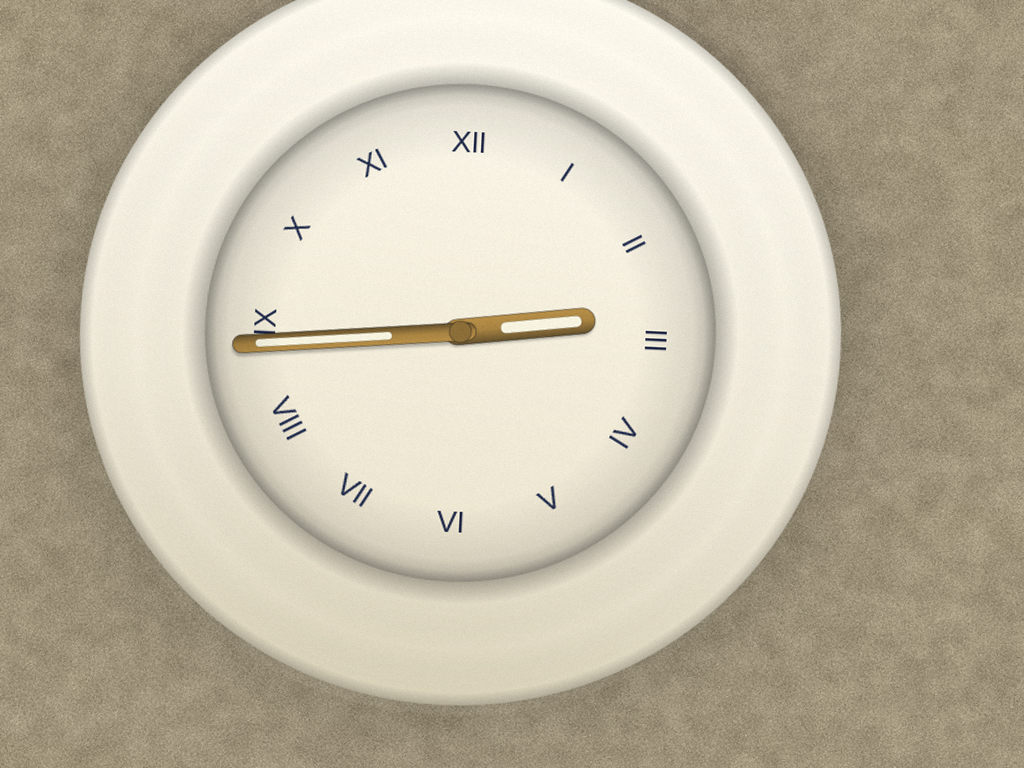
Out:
h=2 m=44
